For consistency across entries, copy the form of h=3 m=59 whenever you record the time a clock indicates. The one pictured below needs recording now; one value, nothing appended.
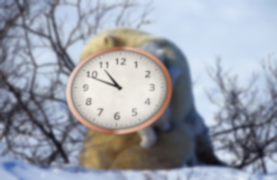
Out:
h=10 m=49
